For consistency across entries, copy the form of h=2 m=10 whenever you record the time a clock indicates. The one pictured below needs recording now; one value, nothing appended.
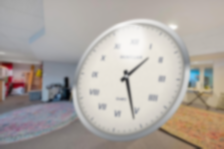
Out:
h=1 m=26
